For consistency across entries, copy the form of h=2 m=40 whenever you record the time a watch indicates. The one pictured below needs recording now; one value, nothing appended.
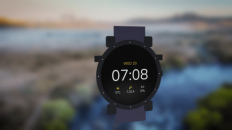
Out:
h=7 m=8
